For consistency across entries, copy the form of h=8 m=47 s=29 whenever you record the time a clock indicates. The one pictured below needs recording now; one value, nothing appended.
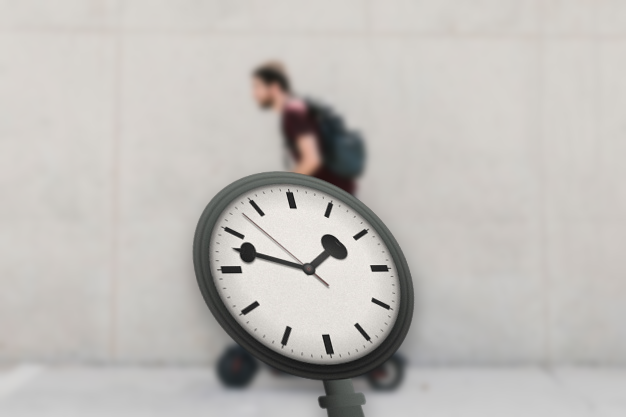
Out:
h=1 m=47 s=53
